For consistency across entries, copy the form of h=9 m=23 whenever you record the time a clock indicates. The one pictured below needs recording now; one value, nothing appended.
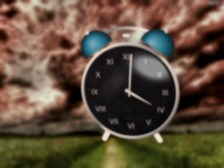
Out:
h=4 m=1
